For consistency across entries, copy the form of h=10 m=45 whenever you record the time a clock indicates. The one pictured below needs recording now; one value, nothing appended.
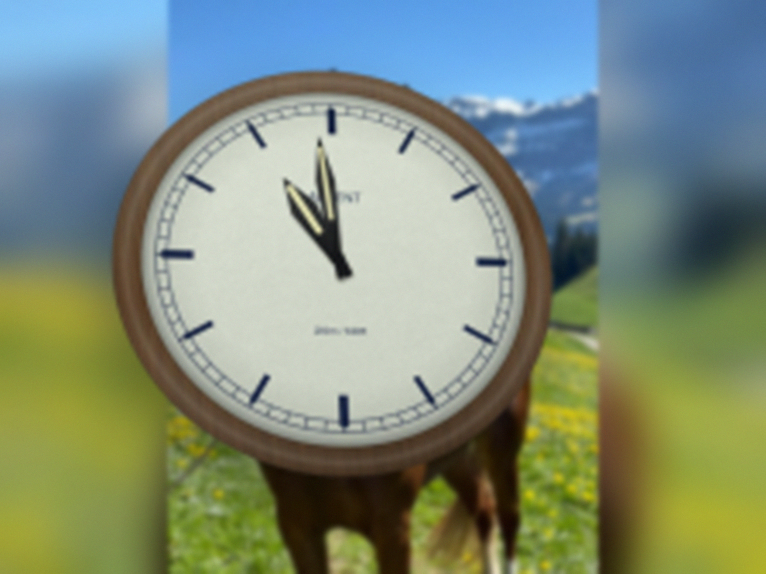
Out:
h=10 m=59
